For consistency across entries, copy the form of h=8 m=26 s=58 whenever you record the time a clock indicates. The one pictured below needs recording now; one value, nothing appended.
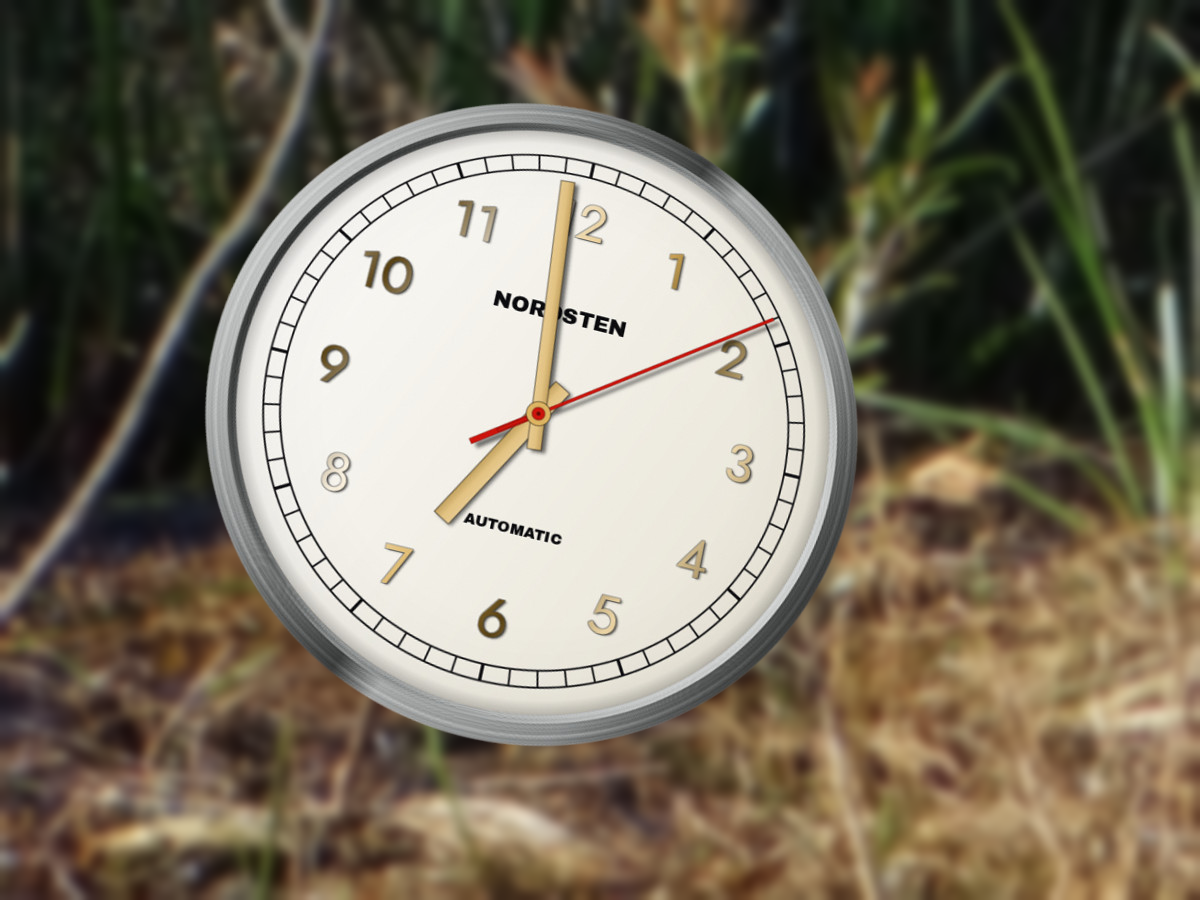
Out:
h=6 m=59 s=9
